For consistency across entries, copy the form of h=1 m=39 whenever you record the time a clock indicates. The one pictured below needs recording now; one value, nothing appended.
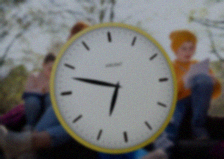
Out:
h=6 m=48
